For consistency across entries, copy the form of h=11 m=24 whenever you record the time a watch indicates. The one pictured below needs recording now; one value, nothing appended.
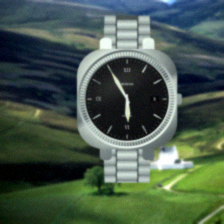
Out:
h=5 m=55
